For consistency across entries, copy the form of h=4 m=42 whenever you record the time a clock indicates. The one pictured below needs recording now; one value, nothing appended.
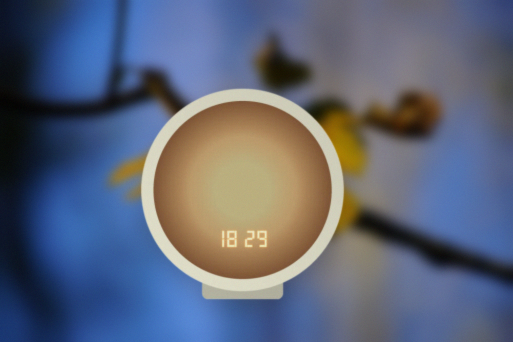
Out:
h=18 m=29
